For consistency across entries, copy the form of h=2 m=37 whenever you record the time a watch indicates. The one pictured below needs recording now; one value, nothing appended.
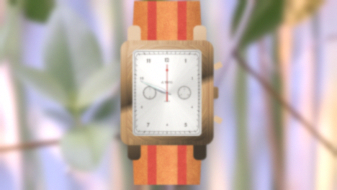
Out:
h=9 m=49
